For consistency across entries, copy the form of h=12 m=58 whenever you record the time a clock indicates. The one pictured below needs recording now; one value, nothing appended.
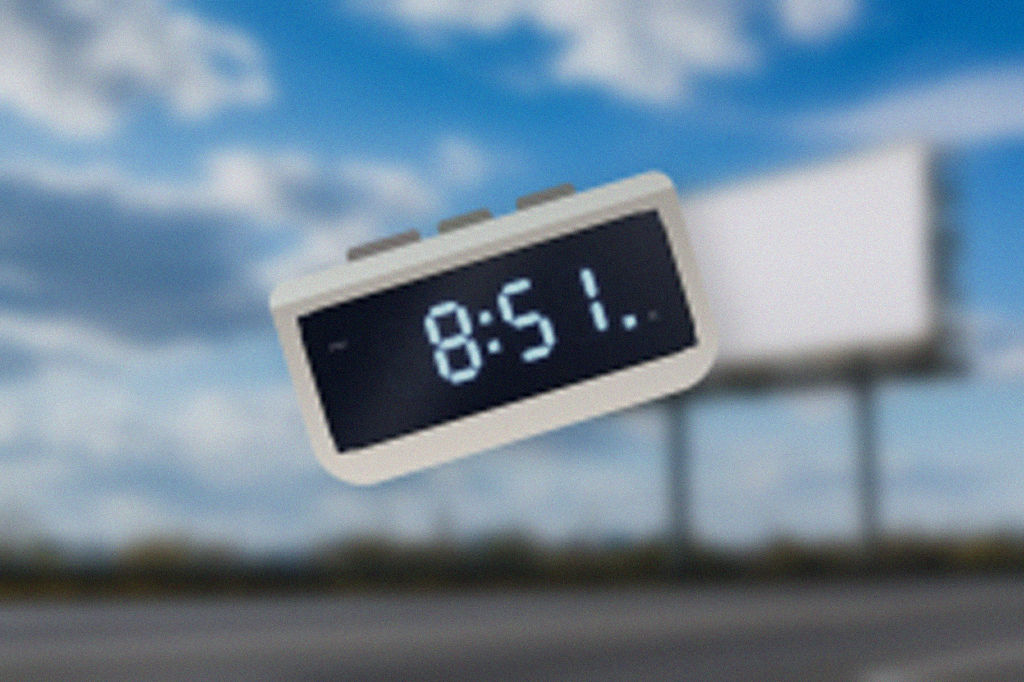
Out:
h=8 m=51
